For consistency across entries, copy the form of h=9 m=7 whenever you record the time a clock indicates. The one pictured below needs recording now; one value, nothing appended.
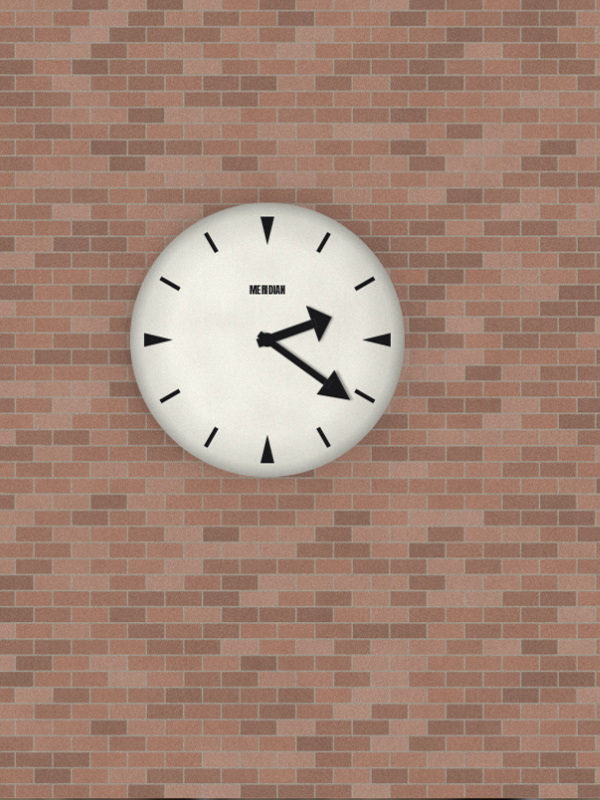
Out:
h=2 m=21
